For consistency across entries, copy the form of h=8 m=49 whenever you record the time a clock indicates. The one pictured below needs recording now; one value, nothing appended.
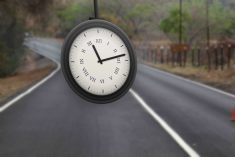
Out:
h=11 m=13
